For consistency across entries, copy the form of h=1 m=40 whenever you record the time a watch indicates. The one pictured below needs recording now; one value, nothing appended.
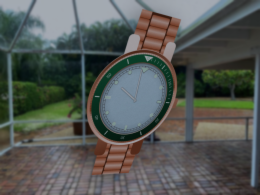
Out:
h=9 m=59
